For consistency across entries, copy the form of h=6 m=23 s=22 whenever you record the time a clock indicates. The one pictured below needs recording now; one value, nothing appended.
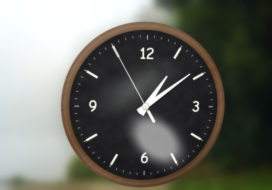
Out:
h=1 m=8 s=55
